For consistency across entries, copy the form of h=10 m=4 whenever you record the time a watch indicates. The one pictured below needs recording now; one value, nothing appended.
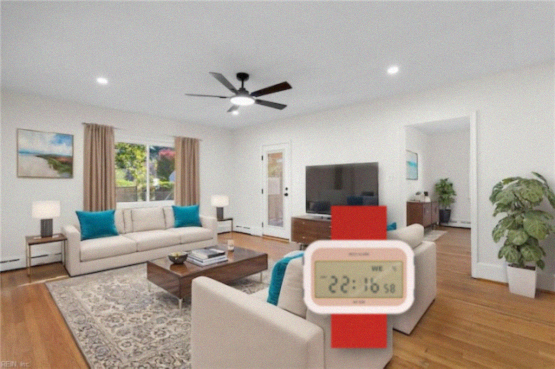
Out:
h=22 m=16
